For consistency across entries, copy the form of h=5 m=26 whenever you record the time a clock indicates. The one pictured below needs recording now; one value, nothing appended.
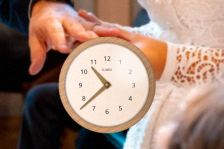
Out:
h=10 m=38
